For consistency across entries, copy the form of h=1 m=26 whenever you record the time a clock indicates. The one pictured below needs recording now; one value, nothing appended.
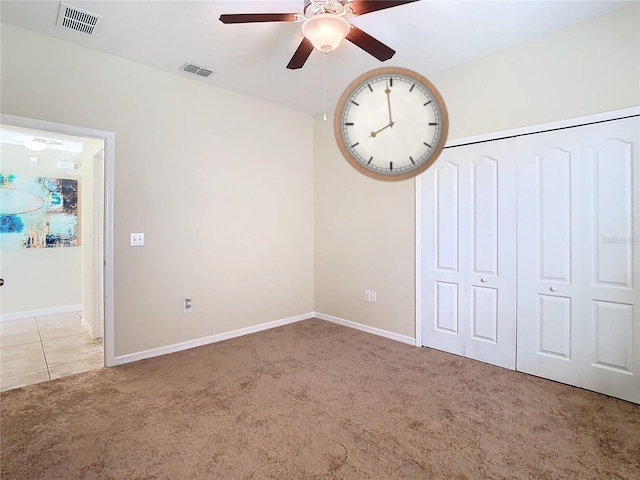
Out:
h=7 m=59
